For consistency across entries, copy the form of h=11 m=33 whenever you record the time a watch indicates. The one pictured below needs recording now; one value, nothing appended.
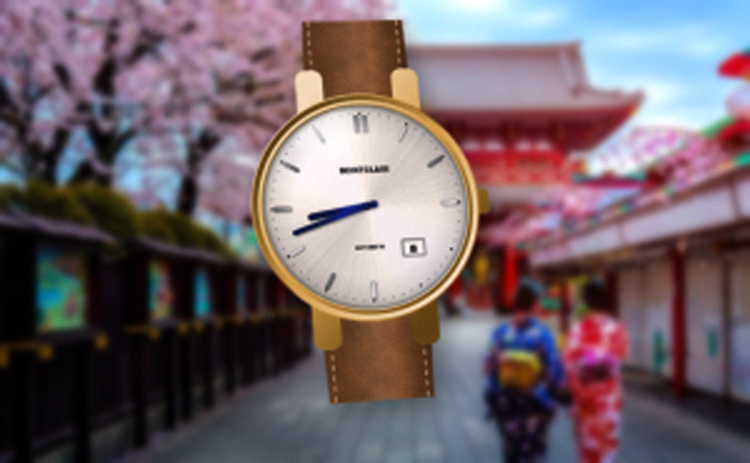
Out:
h=8 m=42
